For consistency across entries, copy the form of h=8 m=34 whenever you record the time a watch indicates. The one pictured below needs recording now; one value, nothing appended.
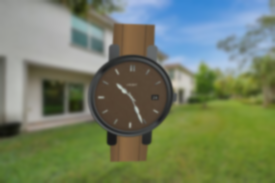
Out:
h=10 m=26
